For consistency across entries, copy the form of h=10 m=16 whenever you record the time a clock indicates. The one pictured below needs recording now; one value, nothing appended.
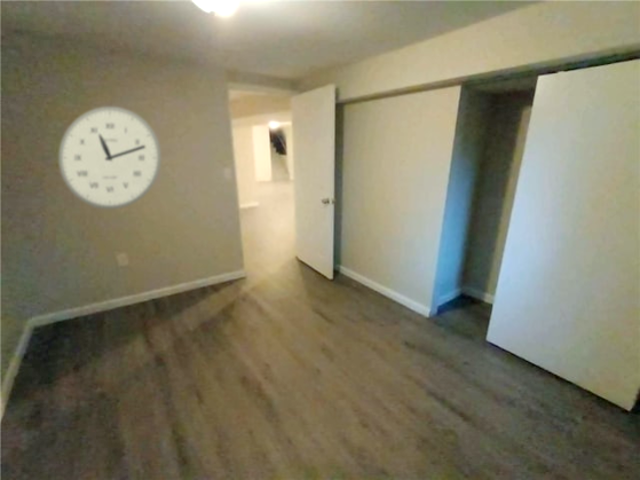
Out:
h=11 m=12
